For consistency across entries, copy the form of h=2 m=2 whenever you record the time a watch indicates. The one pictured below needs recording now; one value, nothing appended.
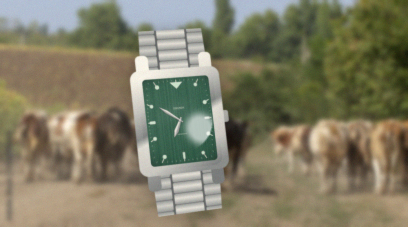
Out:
h=6 m=51
